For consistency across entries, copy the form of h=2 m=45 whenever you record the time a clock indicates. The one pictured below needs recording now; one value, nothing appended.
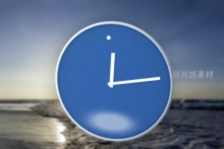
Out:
h=12 m=14
